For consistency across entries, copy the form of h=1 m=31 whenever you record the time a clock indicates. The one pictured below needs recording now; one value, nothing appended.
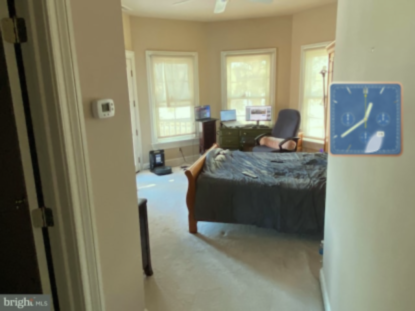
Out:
h=12 m=39
